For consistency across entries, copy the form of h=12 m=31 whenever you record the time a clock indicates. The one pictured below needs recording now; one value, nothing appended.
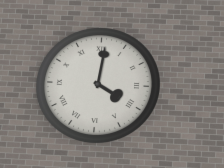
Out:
h=4 m=1
